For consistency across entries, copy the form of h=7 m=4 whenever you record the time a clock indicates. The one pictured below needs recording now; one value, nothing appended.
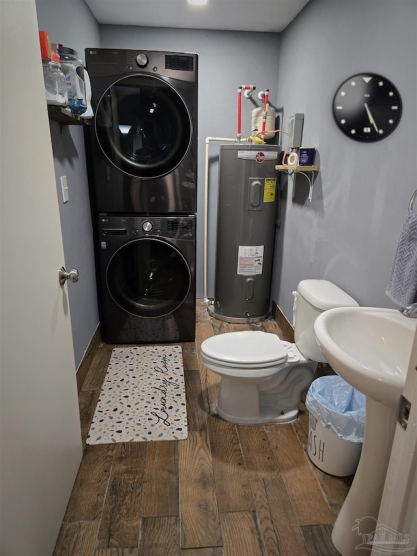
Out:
h=5 m=26
